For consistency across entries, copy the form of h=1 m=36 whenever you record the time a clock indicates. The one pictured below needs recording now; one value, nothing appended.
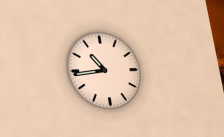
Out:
h=10 m=44
